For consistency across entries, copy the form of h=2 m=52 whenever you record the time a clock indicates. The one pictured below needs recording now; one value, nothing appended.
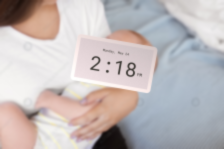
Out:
h=2 m=18
